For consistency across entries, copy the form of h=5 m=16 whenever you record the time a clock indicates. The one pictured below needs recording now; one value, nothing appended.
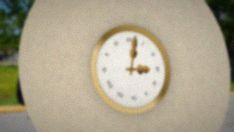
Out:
h=3 m=2
